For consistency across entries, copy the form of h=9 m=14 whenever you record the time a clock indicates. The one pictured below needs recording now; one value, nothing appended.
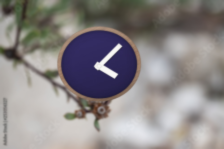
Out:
h=4 m=7
